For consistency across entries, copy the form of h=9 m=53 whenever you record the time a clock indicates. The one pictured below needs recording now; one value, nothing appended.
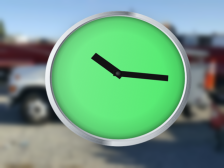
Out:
h=10 m=16
